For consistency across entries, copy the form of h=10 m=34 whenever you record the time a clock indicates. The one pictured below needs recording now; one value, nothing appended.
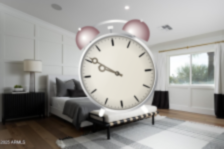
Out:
h=9 m=51
